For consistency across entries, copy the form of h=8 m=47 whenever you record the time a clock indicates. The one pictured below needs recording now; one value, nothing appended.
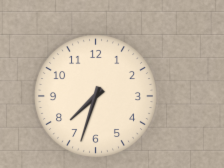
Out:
h=7 m=33
